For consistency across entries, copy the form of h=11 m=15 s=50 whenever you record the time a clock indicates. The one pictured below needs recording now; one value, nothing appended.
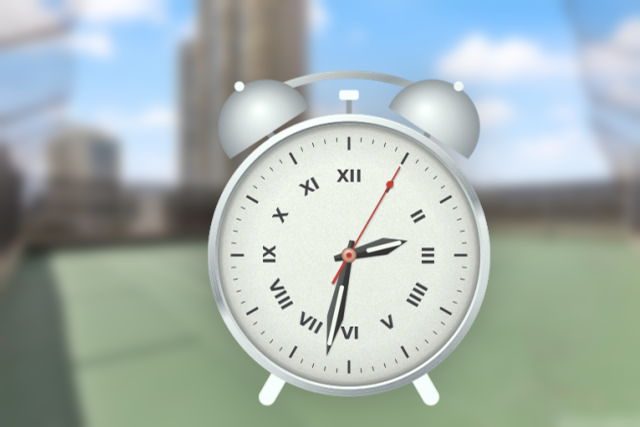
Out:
h=2 m=32 s=5
